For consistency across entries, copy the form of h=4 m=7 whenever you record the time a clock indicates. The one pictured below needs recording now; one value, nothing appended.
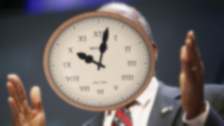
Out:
h=10 m=2
